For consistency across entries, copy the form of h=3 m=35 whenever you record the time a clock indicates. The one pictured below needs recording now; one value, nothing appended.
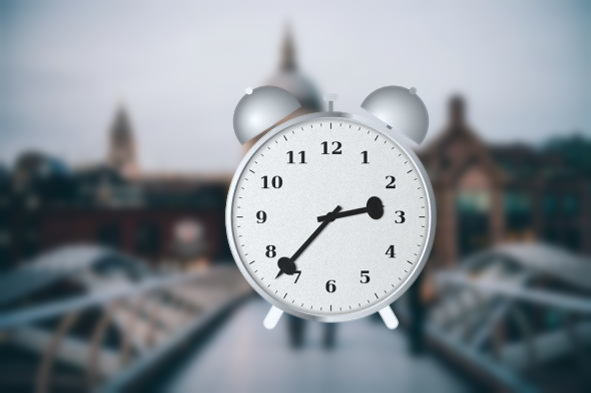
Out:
h=2 m=37
